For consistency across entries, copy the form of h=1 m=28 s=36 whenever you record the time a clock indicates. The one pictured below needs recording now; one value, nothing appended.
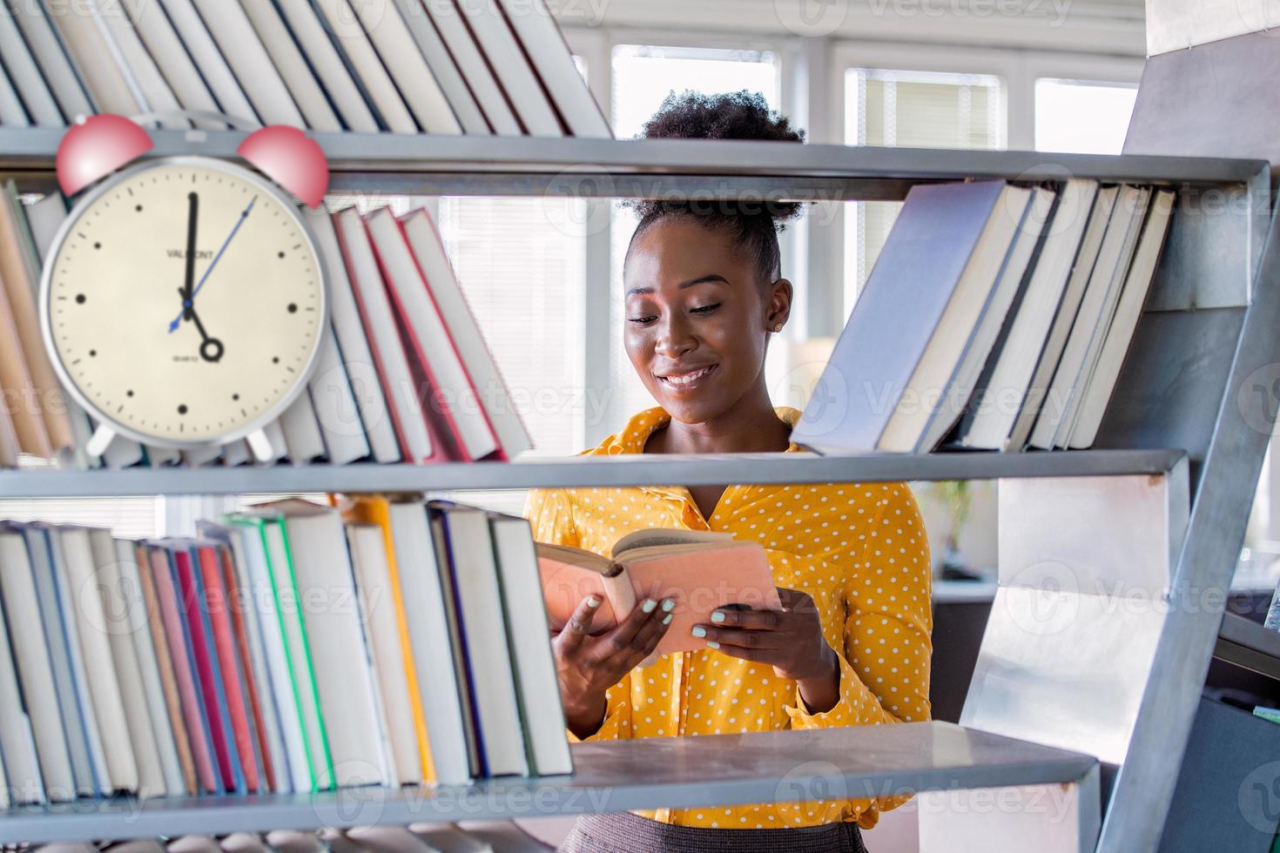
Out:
h=5 m=0 s=5
